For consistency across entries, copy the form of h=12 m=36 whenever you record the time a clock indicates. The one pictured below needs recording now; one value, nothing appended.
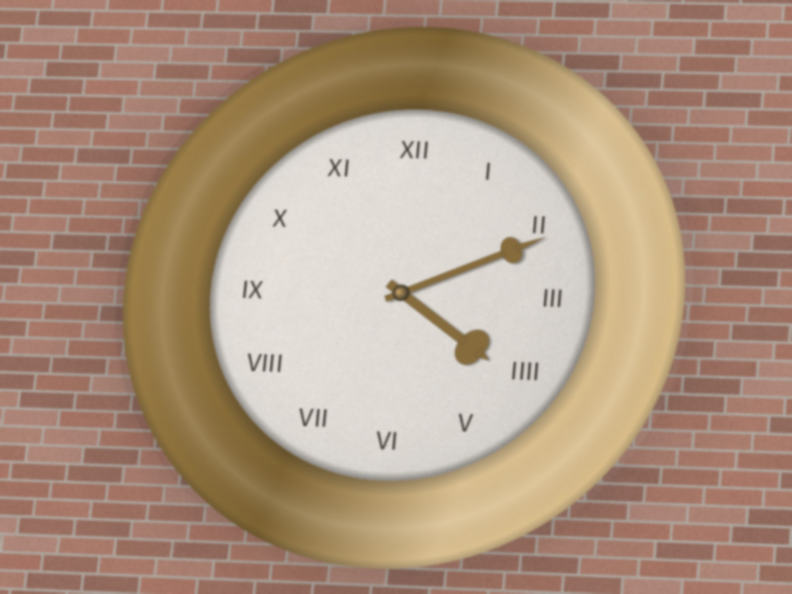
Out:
h=4 m=11
